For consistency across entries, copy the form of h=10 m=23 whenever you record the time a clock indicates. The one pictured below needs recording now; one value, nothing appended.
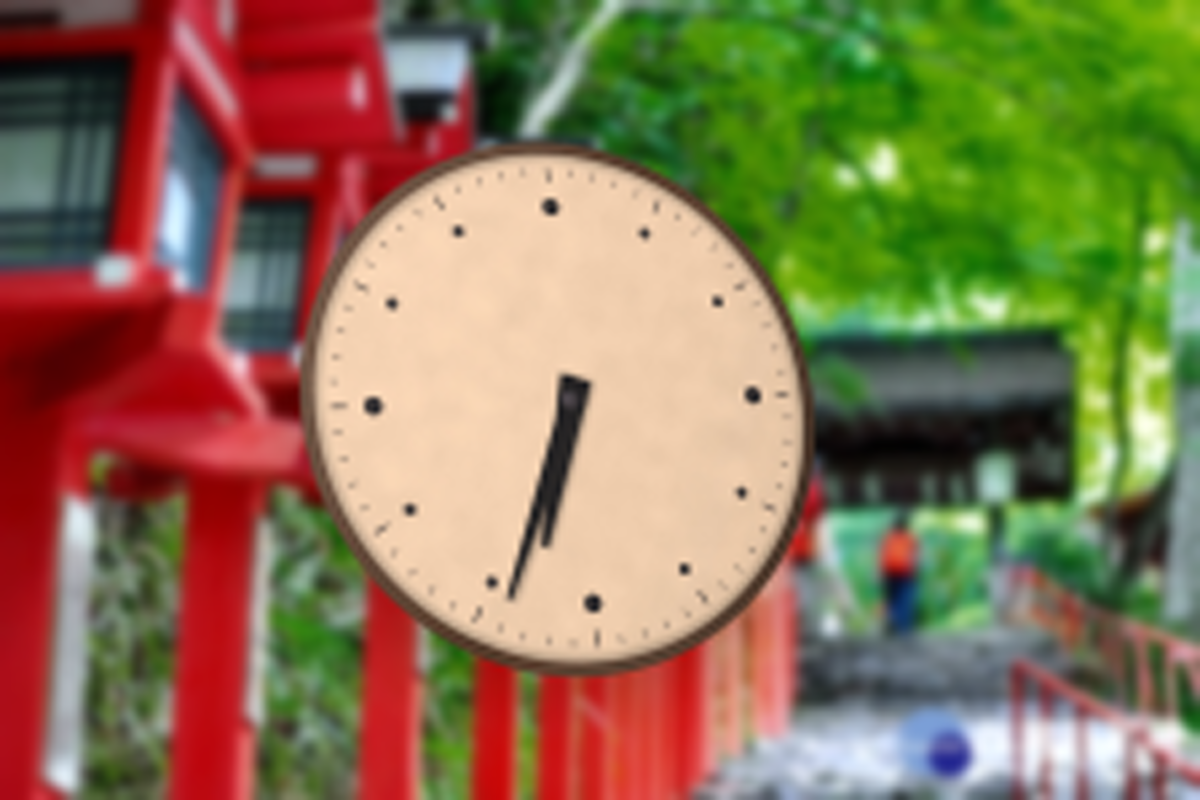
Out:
h=6 m=34
